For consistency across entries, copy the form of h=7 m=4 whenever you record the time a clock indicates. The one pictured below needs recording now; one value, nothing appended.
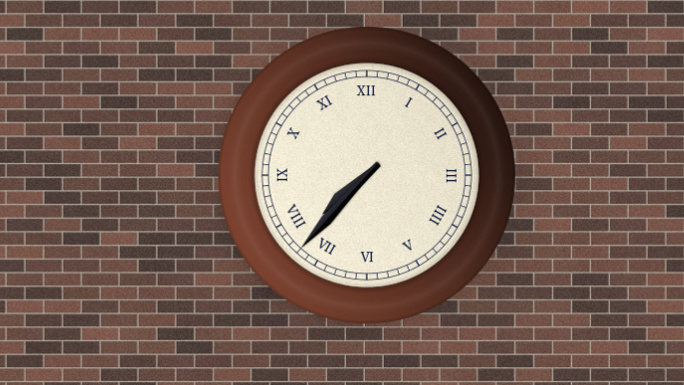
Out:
h=7 m=37
